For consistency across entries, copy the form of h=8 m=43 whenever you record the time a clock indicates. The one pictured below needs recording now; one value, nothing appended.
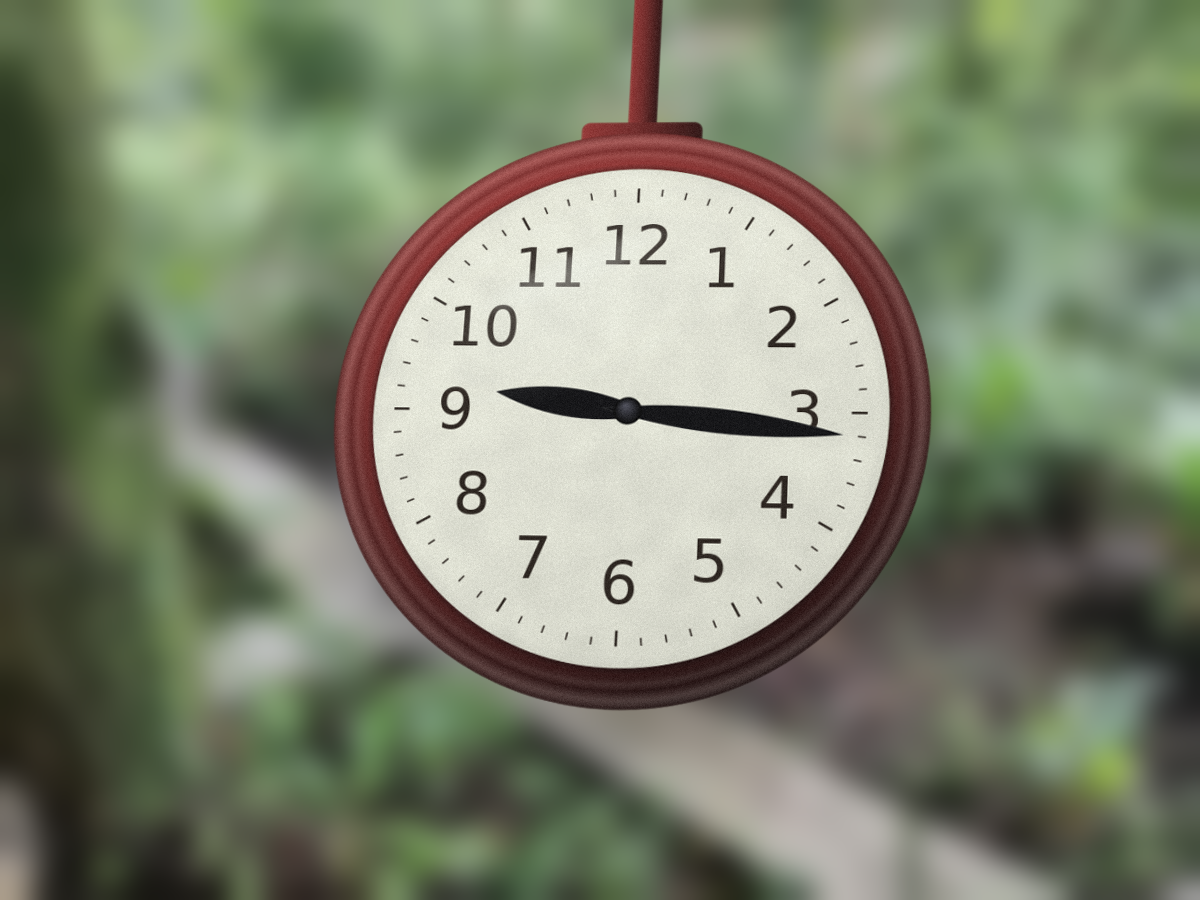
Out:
h=9 m=16
